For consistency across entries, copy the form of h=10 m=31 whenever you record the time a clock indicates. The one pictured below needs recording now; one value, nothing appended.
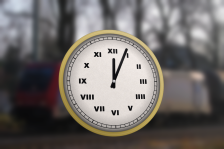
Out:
h=12 m=4
